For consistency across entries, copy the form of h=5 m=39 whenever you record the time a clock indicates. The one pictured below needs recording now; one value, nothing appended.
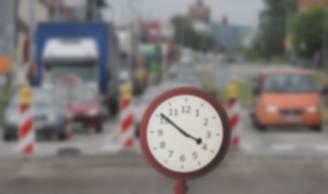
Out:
h=3 m=51
